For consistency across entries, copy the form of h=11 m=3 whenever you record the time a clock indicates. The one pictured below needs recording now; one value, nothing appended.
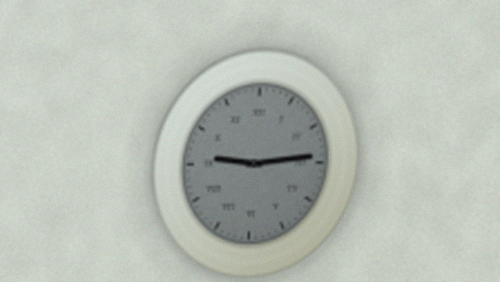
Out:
h=9 m=14
